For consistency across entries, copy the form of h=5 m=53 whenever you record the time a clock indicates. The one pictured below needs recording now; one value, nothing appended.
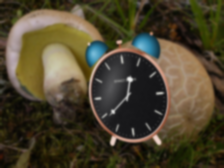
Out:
h=12 m=39
